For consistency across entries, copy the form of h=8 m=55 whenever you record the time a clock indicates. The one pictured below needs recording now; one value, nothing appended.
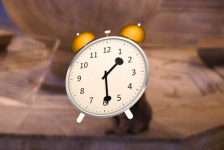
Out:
h=1 m=29
